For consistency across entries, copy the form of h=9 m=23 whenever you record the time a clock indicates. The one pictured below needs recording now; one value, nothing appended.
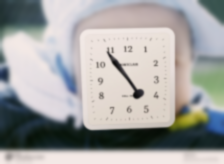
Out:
h=4 m=54
